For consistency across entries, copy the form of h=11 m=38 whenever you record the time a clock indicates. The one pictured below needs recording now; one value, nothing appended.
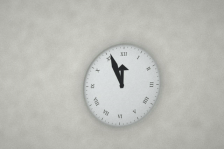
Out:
h=11 m=56
